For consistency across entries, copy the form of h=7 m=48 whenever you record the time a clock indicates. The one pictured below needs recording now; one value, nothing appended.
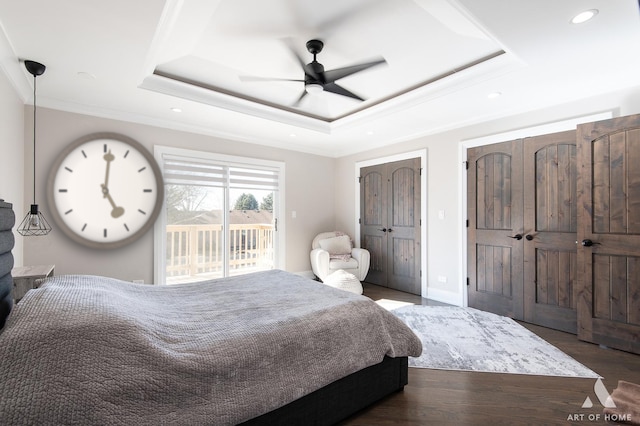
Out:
h=5 m=1
